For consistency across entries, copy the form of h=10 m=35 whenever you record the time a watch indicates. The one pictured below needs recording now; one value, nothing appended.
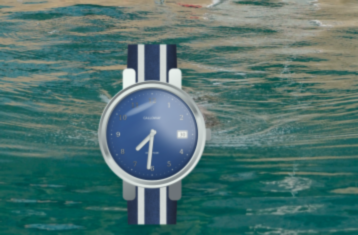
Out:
h=7 m=31
